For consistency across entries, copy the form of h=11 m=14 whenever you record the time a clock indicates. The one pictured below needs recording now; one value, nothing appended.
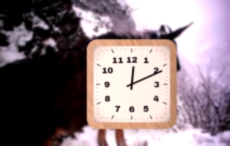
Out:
h=12 m=11
